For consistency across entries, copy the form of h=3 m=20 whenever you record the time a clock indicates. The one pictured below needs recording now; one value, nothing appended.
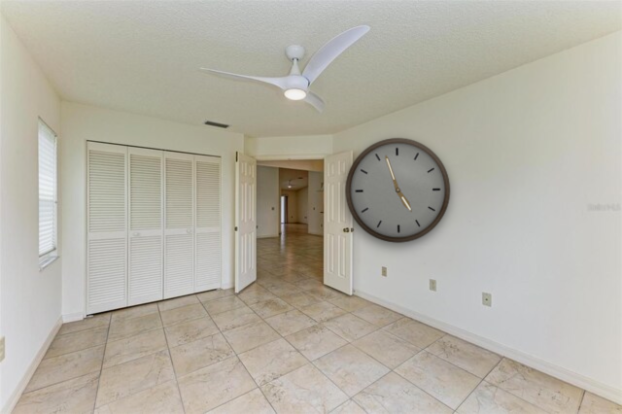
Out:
h=4 m=57
